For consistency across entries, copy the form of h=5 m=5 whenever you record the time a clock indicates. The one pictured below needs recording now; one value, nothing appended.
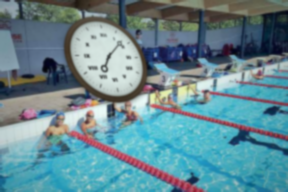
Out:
h=7 m=8
